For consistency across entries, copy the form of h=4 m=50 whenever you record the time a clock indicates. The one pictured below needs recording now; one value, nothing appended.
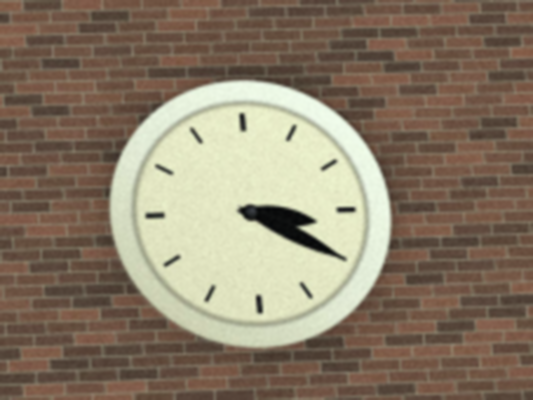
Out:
h=3 m=20
